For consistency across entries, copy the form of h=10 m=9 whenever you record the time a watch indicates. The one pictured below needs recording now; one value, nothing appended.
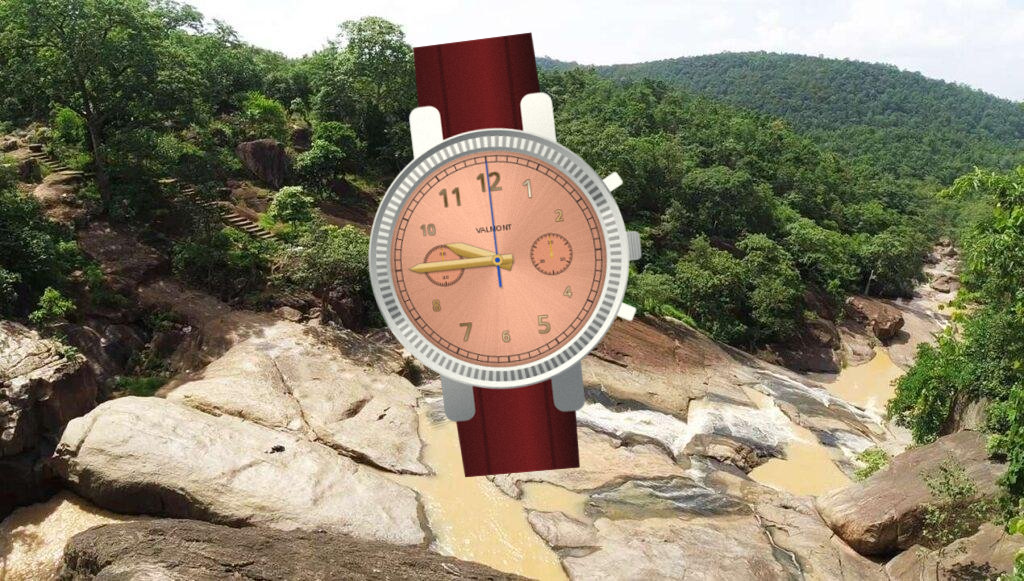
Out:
h=9 m=45
